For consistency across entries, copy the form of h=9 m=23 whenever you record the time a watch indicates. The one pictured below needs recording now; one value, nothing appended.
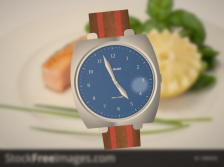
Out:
h=4 m=57
